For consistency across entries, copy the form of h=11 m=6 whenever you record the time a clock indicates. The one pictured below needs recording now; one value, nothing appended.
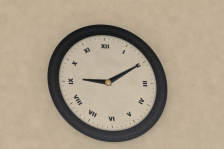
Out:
h=9 m=10
